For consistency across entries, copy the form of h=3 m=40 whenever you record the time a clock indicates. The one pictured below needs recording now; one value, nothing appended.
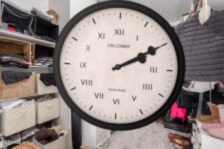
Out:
h=2 m=10
